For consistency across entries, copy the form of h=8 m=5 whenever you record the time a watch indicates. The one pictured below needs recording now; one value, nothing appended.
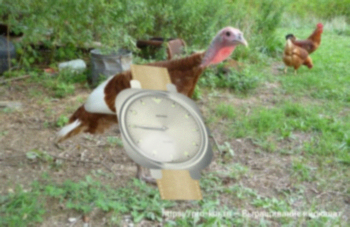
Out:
h=8 m=45
